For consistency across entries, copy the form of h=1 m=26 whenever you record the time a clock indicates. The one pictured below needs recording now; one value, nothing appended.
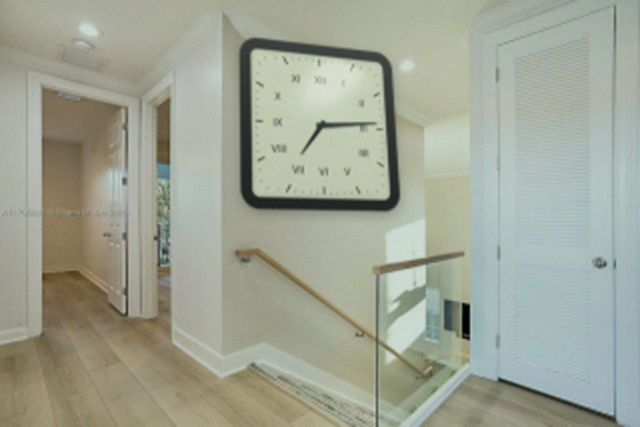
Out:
h=7 m=14
